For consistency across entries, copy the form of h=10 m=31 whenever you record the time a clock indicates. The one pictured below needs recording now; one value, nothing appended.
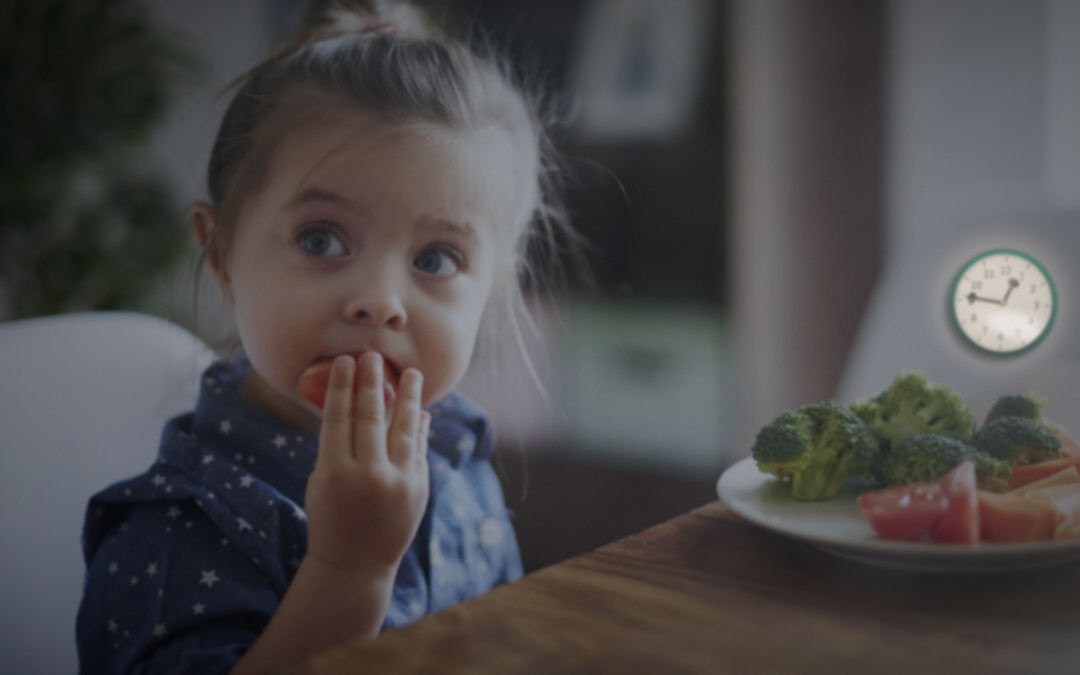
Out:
h=12 m=46
